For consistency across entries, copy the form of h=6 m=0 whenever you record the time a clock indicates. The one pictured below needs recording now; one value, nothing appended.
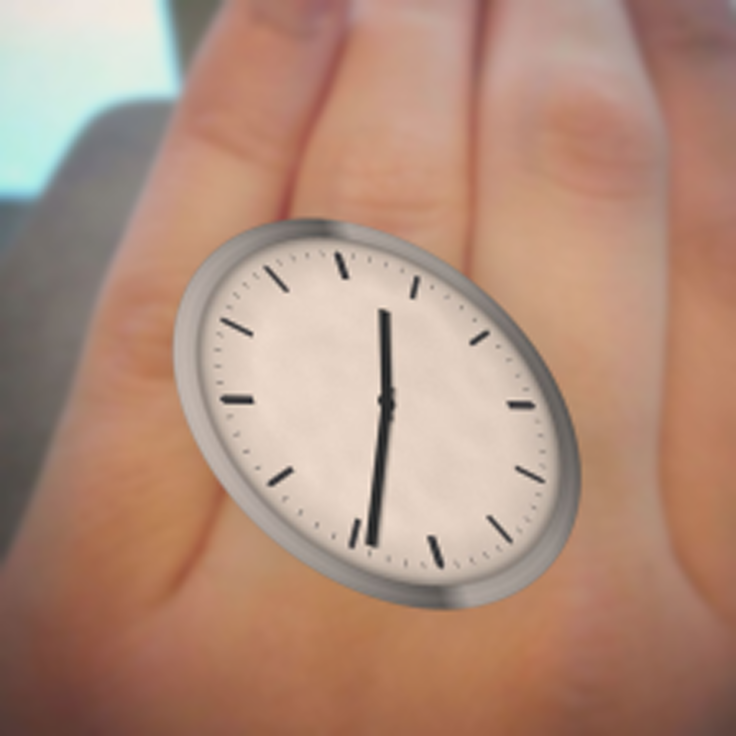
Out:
h=12 m=34
